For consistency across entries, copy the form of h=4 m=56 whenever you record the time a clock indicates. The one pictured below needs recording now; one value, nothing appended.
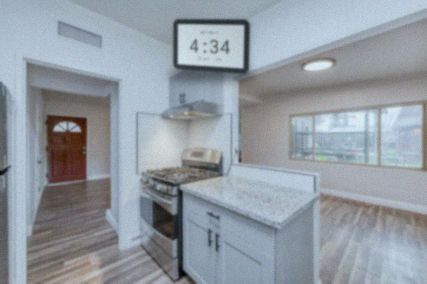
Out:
h=4 m=34
